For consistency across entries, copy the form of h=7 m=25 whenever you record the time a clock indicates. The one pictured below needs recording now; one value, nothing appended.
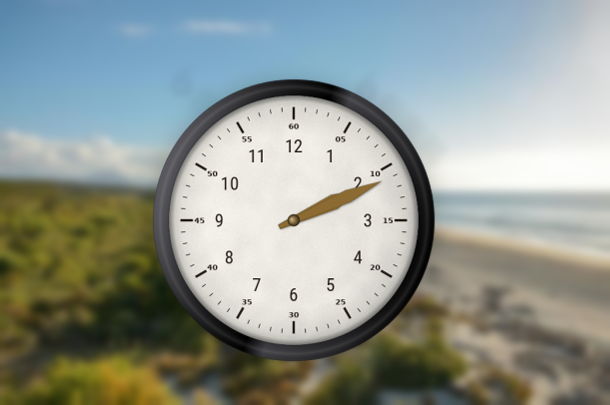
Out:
h=2 m=11
